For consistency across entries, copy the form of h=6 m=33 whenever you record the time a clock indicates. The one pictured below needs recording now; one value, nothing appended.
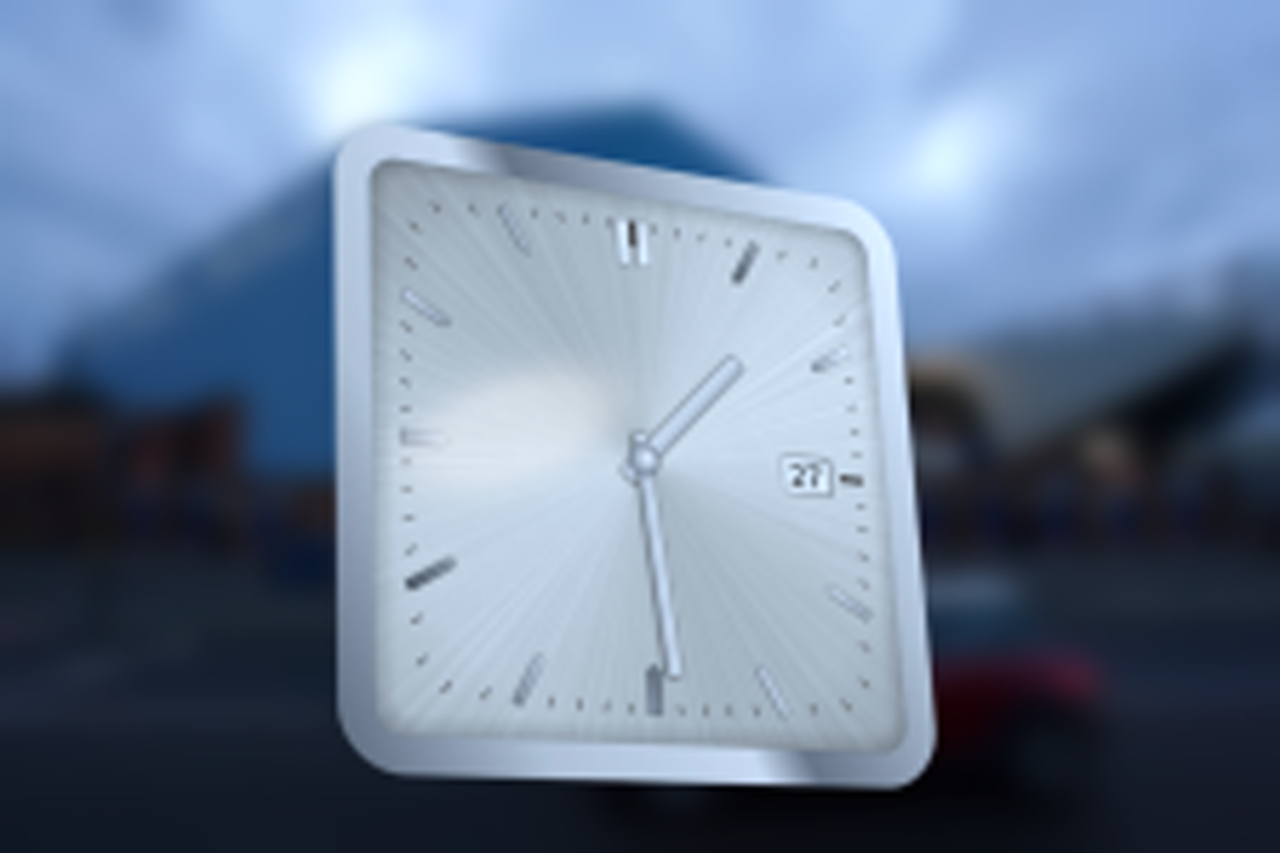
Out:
h=1 m=29
